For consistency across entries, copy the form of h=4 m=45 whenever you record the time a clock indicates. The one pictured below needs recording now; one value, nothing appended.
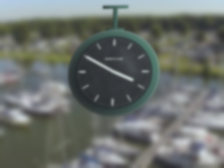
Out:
h=3 m=50
